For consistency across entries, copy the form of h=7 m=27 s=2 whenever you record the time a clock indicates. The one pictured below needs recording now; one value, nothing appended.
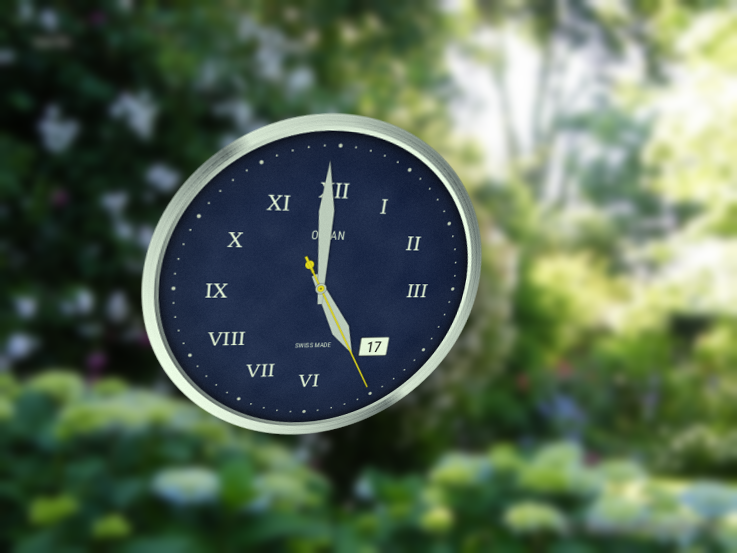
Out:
h=4 m=59 s=25
